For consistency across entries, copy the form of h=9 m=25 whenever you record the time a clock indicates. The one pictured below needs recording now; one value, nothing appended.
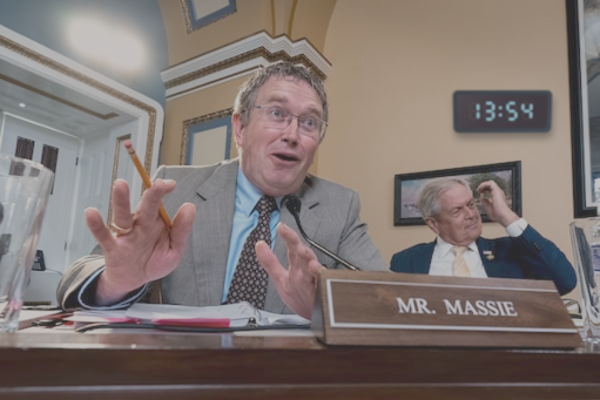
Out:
h=13 m=54
